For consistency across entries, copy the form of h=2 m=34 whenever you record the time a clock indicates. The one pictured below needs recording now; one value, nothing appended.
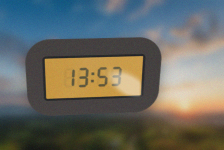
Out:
h=13 m=53
